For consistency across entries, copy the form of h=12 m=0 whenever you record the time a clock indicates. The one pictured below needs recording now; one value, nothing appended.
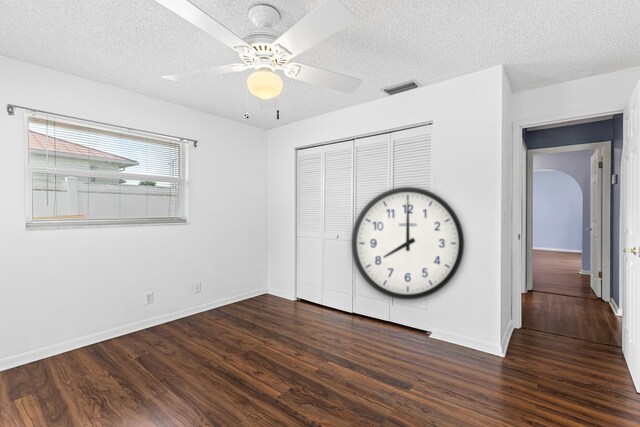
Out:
h=8 m=0
